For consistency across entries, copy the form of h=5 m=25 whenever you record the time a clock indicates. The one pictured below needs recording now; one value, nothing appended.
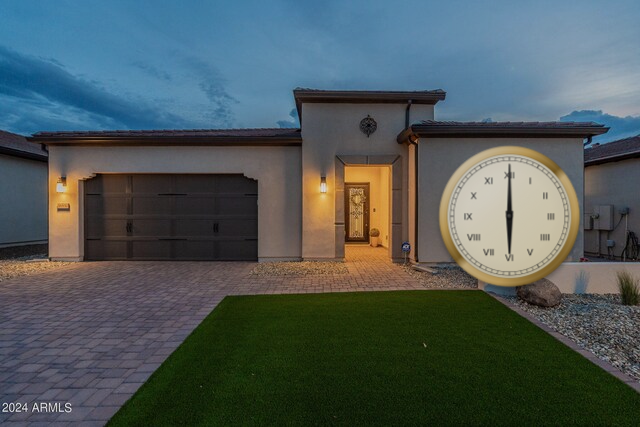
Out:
h=6 m=0
